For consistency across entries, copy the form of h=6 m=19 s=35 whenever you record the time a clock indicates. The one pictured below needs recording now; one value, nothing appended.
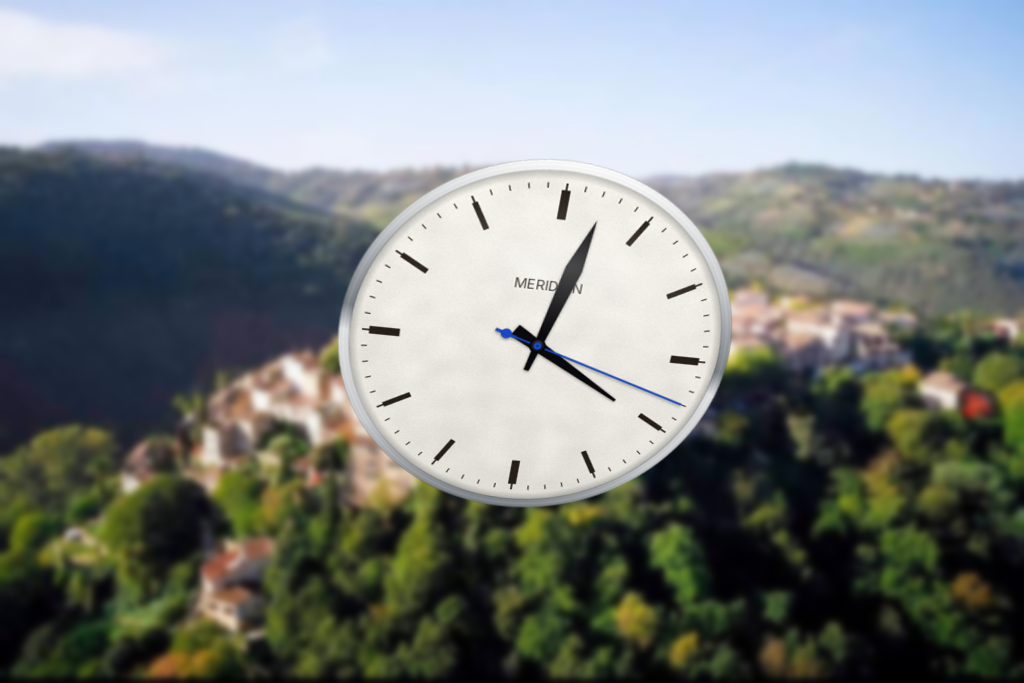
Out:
h=4 m=2 s=18
